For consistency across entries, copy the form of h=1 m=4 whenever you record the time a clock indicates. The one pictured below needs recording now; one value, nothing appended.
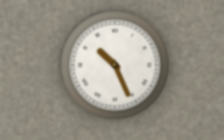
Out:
h=10 m=26
